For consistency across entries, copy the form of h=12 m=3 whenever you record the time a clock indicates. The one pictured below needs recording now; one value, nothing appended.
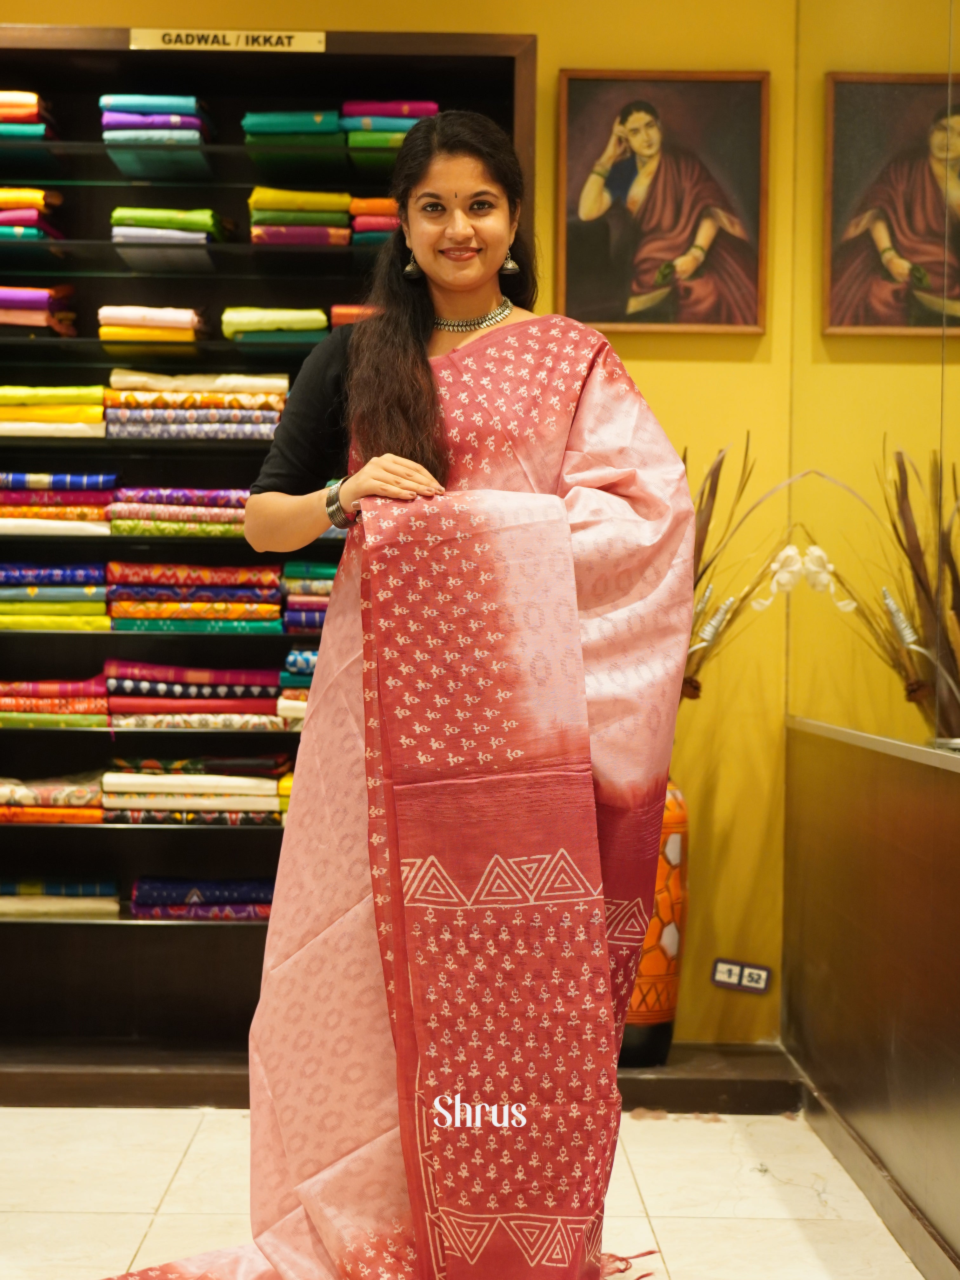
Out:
h=1 m=52
